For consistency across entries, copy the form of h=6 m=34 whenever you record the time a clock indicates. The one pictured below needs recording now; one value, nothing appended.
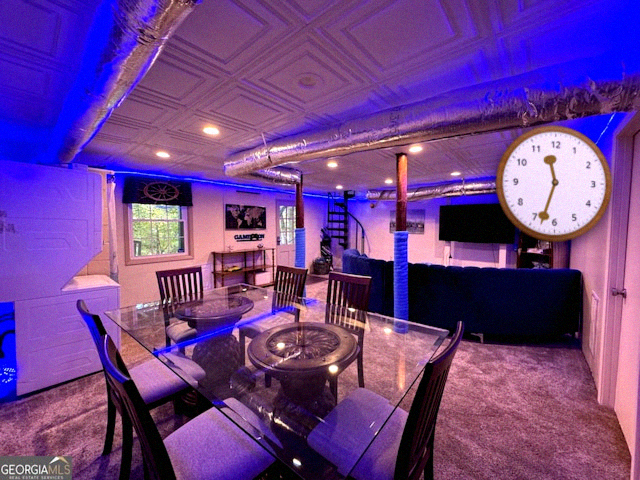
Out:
h=11 m=33
